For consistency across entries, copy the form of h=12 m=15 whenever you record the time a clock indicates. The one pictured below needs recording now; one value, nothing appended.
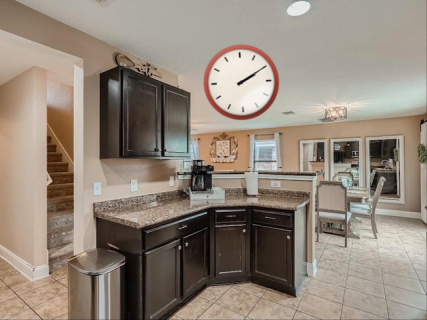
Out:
h=2 m=10
